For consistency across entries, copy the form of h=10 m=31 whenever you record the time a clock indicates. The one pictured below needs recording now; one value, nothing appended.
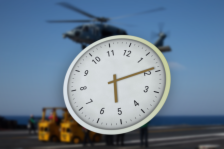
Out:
h=5 m=9
